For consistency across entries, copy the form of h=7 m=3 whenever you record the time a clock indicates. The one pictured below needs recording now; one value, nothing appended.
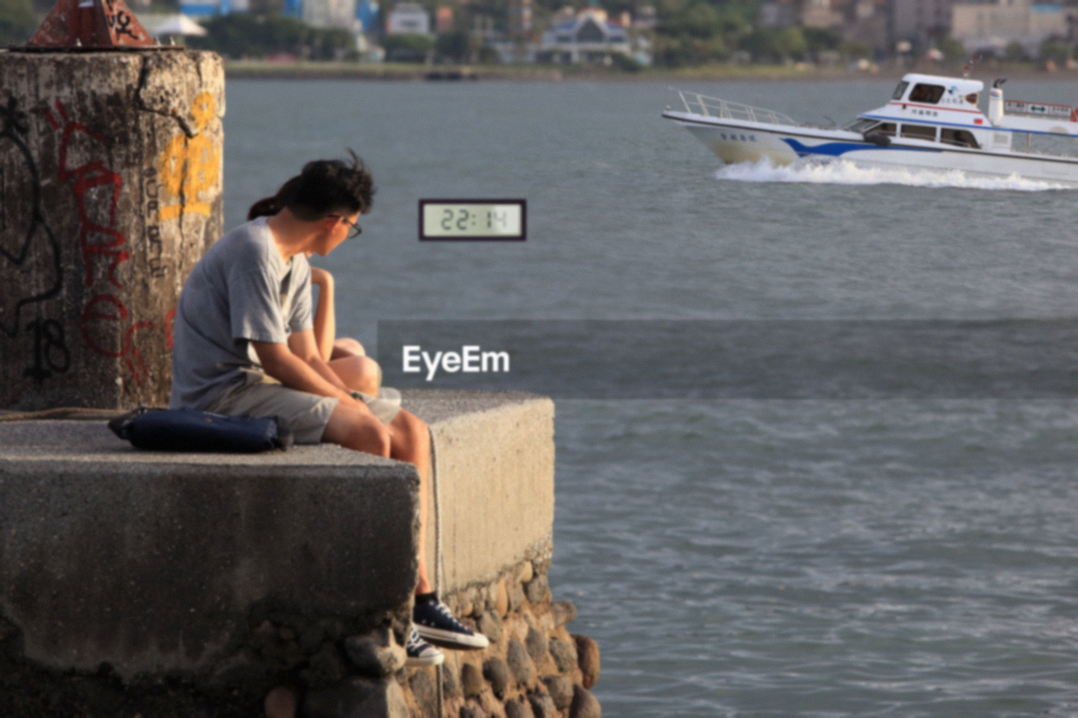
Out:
h=22 m=14
